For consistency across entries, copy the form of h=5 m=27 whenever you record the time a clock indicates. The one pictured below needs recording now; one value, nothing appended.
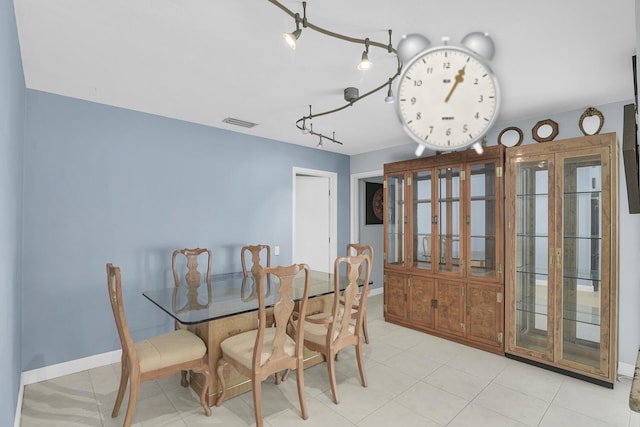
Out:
h=1 m=5
